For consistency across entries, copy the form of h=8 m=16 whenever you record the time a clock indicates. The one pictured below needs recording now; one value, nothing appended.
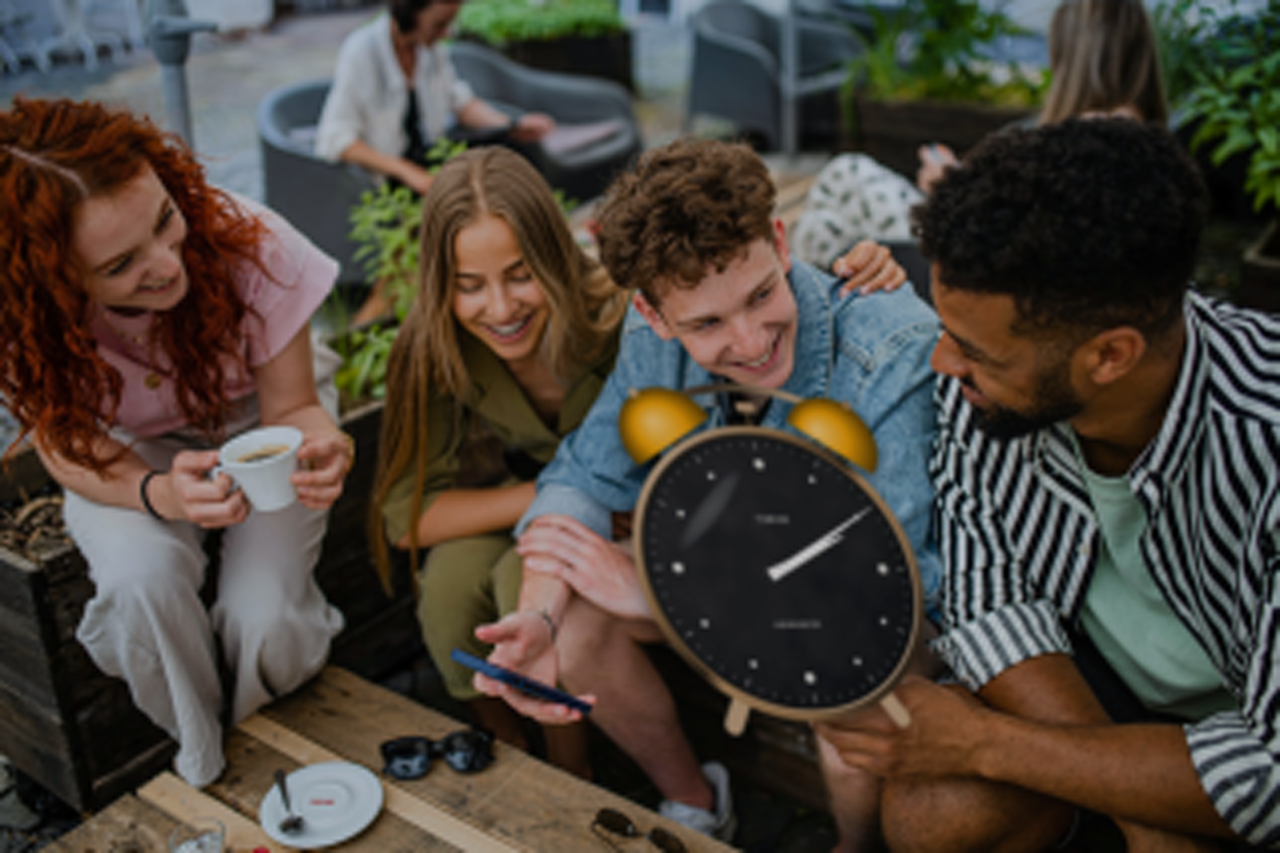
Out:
h=2 m=10
